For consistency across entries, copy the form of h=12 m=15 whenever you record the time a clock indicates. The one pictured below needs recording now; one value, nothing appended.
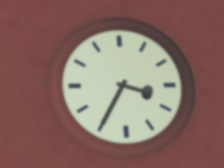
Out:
h=3 m=35
